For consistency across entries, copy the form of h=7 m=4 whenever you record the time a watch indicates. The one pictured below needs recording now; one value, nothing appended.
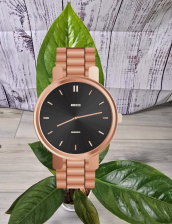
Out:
h=8 m=13
